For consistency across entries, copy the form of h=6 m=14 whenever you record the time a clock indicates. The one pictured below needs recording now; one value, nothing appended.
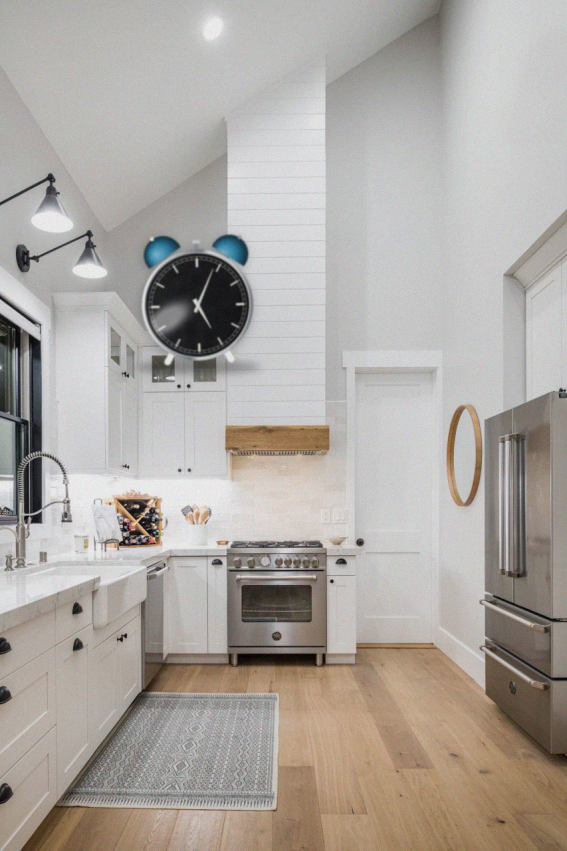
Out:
h=5 m=4
